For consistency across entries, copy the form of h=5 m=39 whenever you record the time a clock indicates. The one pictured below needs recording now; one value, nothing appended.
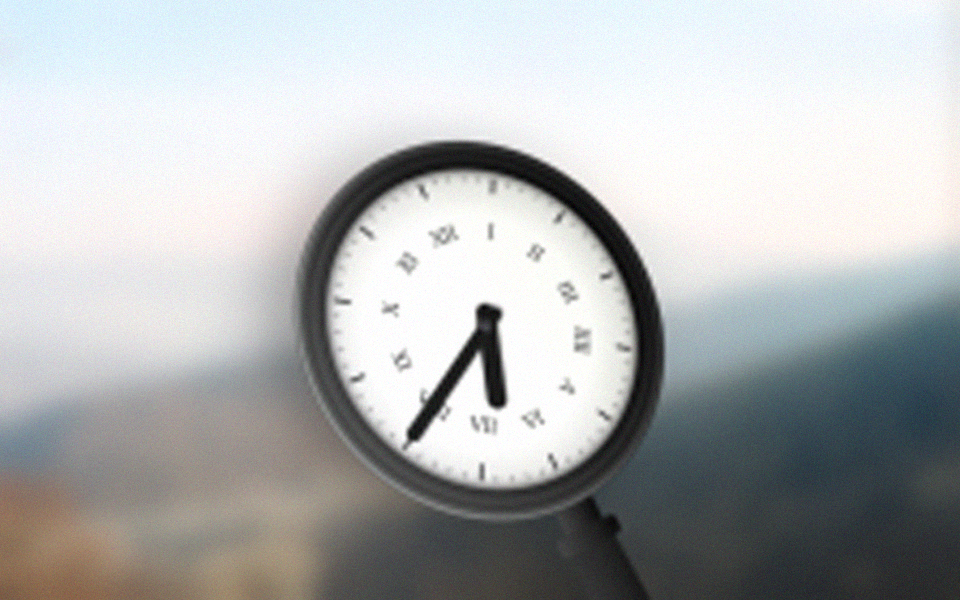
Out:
h=6 m=40
